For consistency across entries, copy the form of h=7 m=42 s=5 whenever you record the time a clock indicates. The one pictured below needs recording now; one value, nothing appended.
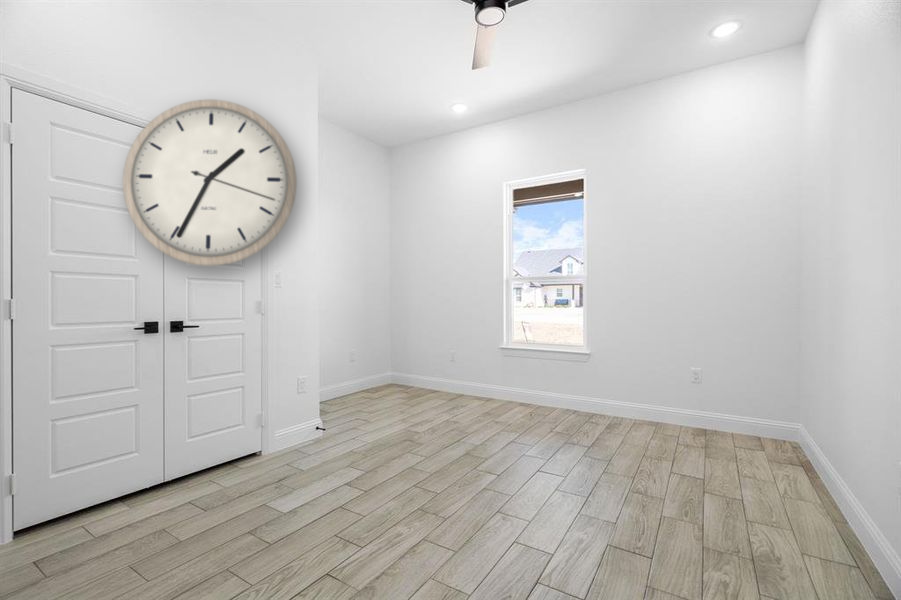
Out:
h=1 m=34 s=18
